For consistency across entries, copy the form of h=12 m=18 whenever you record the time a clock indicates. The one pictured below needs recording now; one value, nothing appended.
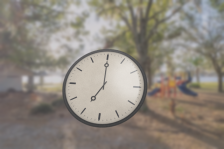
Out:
h=7 m=0
